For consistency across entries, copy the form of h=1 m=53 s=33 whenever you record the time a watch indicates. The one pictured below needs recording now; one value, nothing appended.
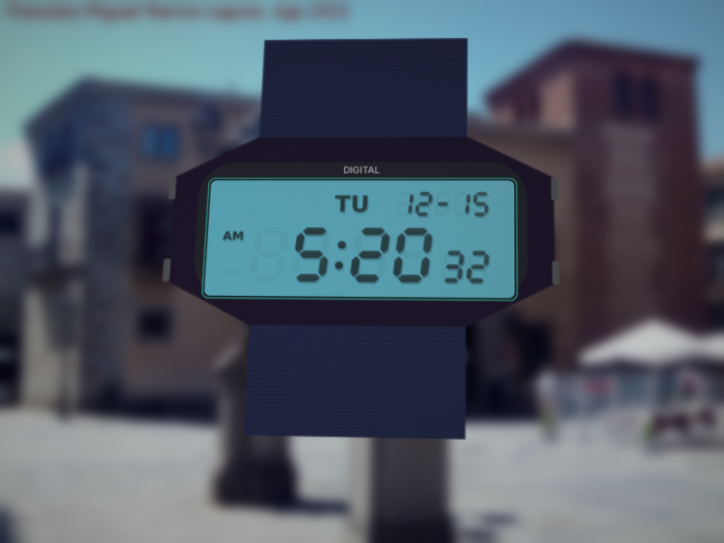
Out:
h=5 m=20 s=32
